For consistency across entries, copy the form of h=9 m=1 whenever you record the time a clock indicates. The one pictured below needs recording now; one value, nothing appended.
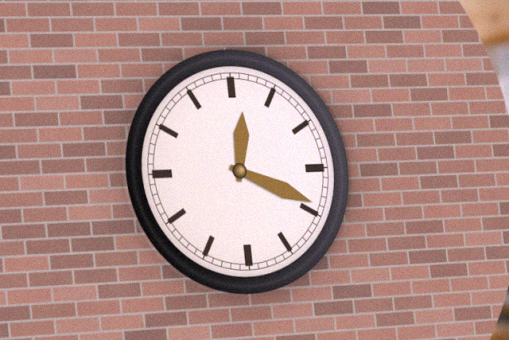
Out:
h=12 m=19
